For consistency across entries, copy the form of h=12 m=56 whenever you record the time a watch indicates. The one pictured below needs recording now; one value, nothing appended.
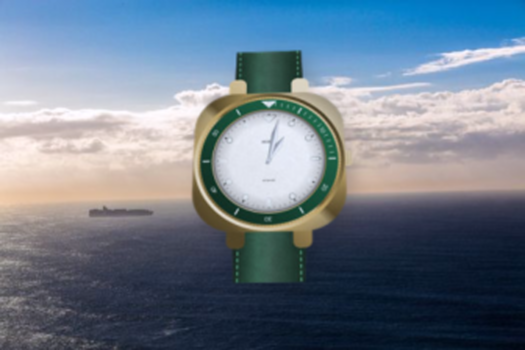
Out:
h=1 m=2
